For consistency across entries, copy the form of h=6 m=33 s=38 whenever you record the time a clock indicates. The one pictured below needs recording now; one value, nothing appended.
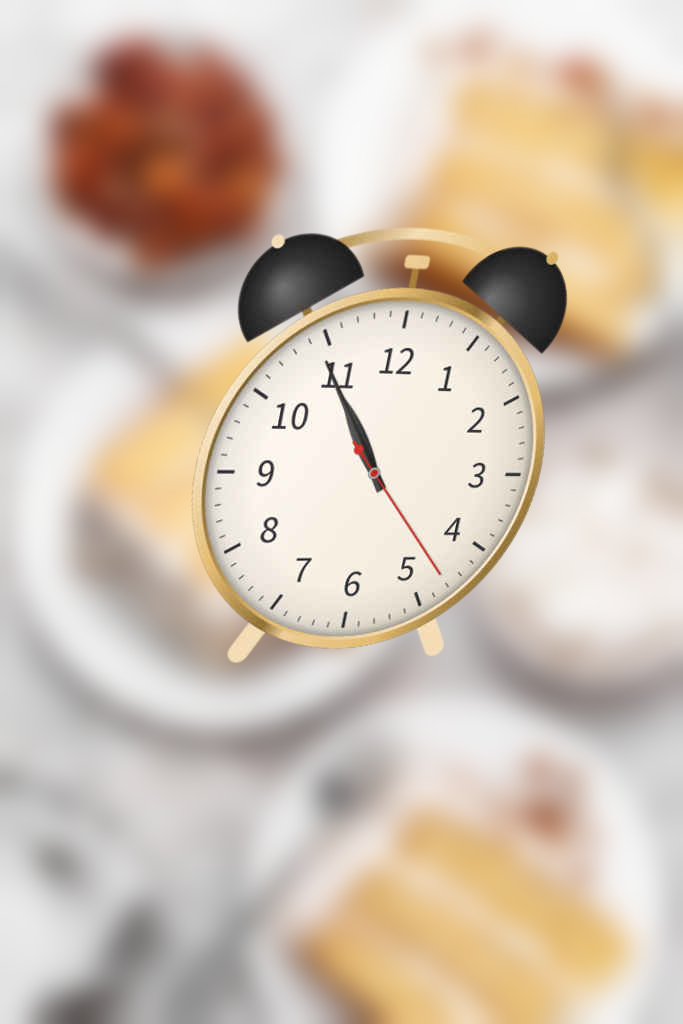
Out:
h=10 m=54 s=23
